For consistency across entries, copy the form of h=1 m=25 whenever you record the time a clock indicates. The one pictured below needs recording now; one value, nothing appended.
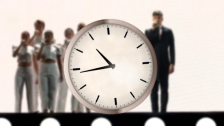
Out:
h=10 m=44
